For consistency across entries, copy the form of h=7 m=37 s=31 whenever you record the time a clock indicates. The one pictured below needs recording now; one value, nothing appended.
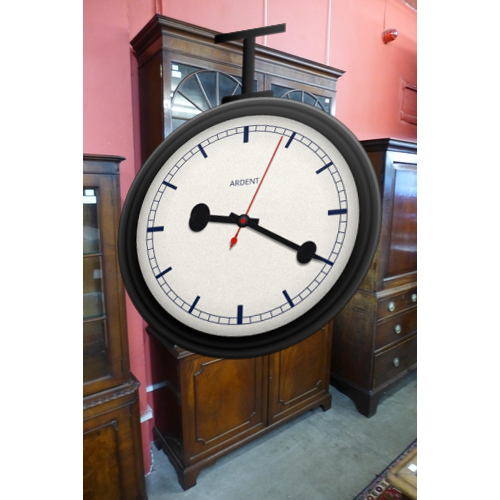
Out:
h=9 m=20 s=4
